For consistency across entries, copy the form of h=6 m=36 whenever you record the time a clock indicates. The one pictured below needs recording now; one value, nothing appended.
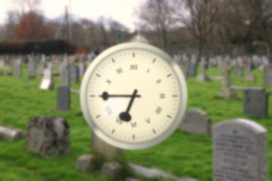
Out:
h=6 m=45
